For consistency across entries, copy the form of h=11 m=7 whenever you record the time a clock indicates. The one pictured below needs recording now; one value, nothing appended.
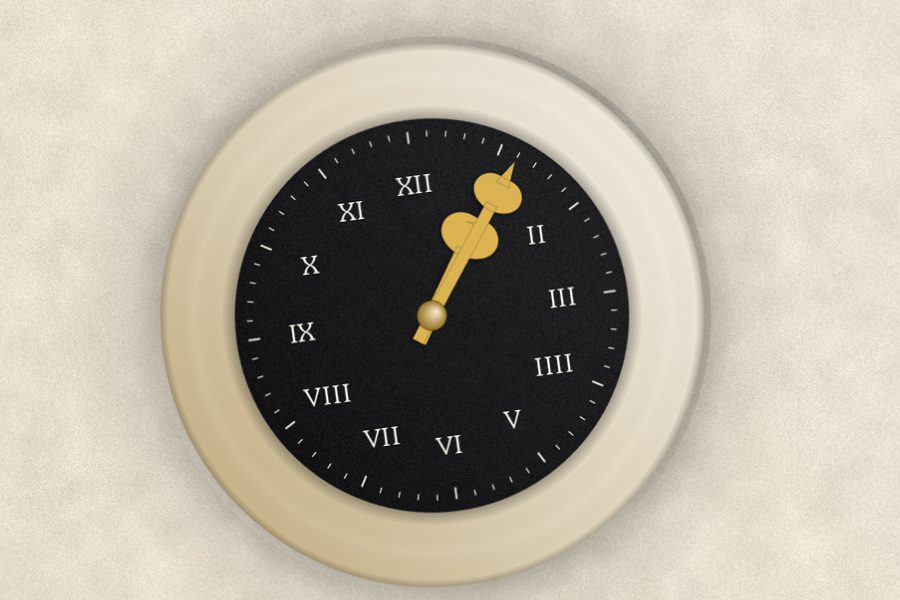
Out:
h=1 m=6
